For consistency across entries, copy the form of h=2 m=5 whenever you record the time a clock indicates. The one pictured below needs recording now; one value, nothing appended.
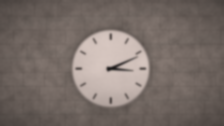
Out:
h=3 m=11
